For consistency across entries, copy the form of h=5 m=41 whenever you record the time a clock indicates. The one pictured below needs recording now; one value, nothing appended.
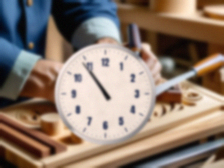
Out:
h=10 m=54
